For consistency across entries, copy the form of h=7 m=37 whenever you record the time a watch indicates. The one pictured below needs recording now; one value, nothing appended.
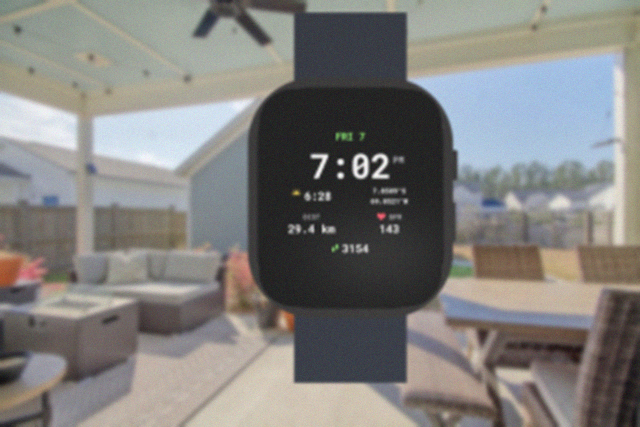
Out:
h=7 m=2
